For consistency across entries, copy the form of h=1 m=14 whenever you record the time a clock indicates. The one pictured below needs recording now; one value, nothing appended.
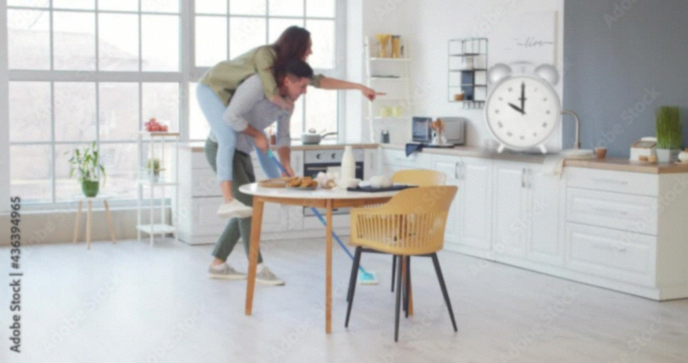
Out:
h=10 m=0
